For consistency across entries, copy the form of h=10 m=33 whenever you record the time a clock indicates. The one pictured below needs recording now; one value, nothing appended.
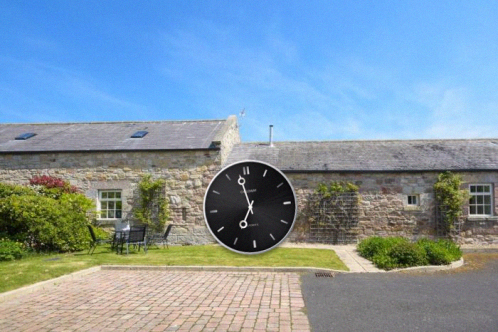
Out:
h=6 m=58
